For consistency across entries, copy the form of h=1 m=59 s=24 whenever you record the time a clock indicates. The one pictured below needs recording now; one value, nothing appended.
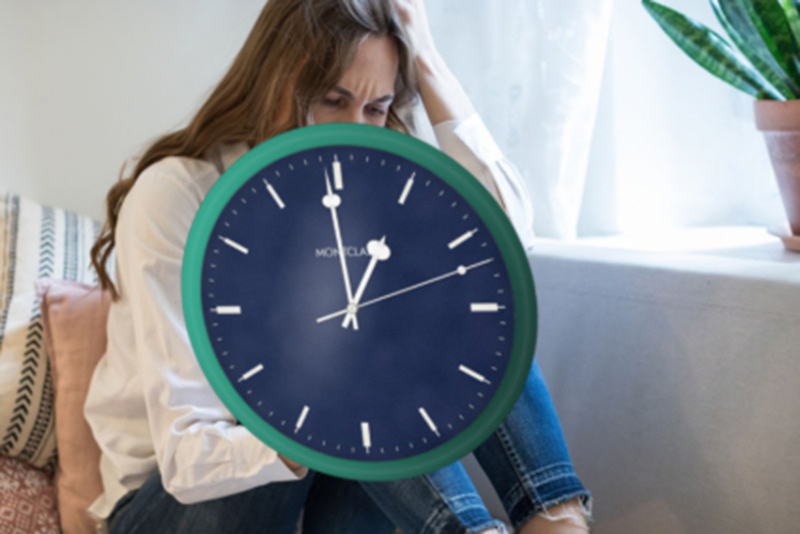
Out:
h=12 m=59 s=12
